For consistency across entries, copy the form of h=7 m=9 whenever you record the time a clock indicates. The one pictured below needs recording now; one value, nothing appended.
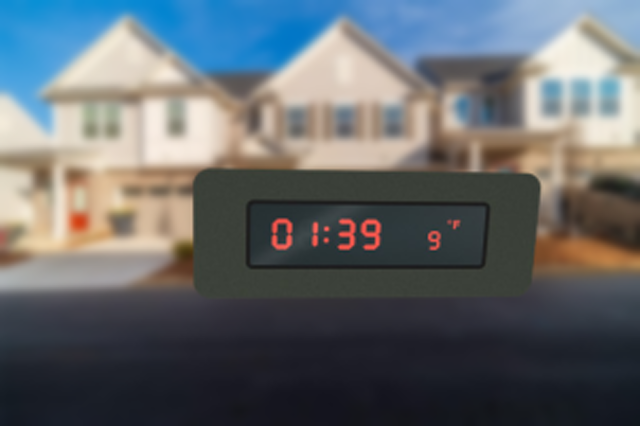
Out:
h=1 m=39
